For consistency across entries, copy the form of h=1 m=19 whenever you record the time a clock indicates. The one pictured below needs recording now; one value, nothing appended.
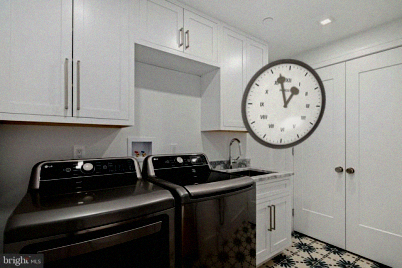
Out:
h=12 m=57
